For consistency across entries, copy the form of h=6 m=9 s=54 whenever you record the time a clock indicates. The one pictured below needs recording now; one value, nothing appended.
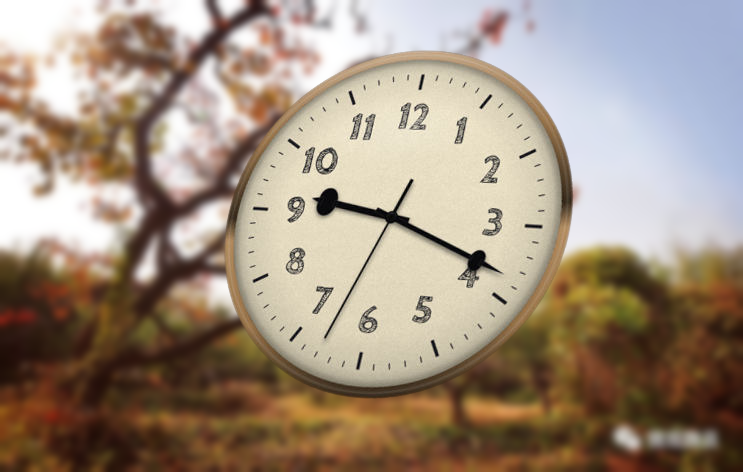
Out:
h=9 m=18 s=33
